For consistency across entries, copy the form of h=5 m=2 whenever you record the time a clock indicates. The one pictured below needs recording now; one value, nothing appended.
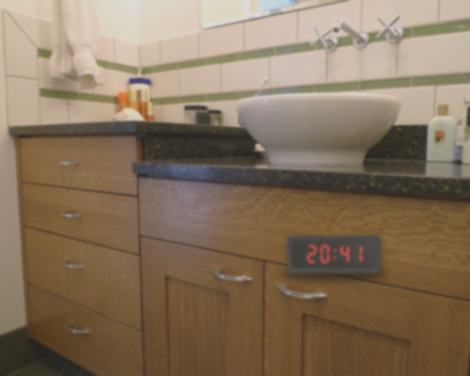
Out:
h=20 m=41
